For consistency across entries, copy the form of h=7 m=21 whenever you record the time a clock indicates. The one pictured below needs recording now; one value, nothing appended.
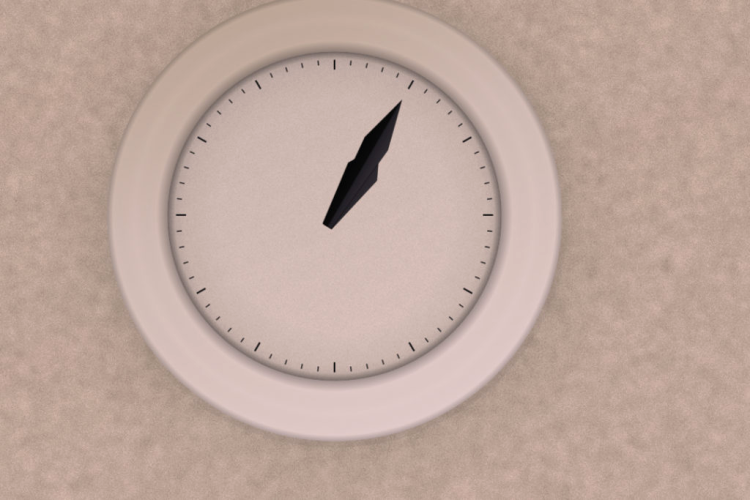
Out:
h=1 m=5
